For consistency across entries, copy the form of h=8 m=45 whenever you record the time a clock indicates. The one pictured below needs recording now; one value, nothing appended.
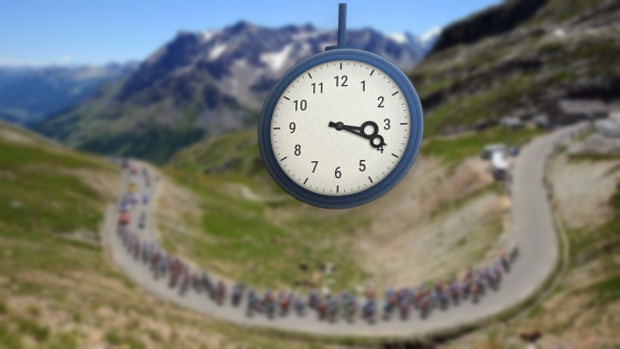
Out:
h=3 m=19
